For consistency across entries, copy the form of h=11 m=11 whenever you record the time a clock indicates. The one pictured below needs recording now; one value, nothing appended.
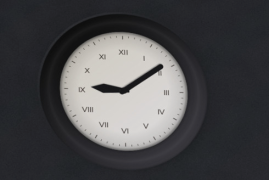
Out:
h=9 m=9
